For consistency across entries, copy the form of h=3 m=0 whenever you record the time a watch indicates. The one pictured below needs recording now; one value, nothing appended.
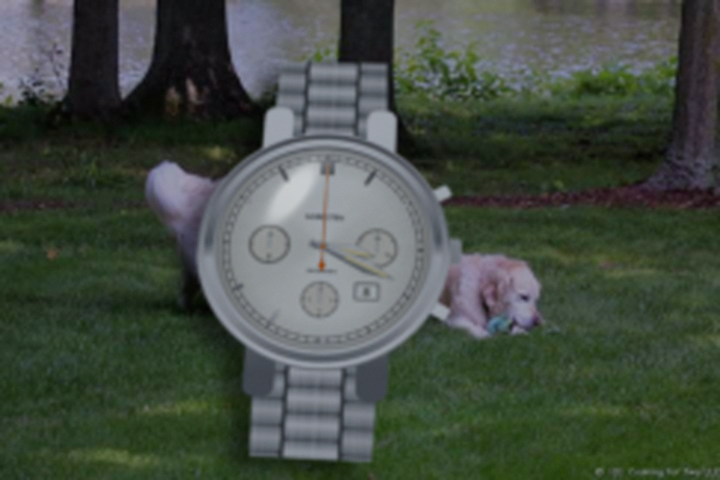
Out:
h=3 m=19
